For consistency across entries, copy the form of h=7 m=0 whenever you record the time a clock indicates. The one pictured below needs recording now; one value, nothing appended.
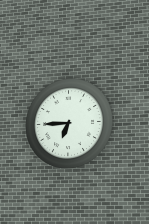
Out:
h=6 m=45
